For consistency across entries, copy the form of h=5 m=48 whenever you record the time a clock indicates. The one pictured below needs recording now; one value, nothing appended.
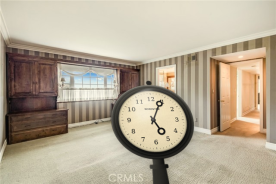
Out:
h=5 m=4
